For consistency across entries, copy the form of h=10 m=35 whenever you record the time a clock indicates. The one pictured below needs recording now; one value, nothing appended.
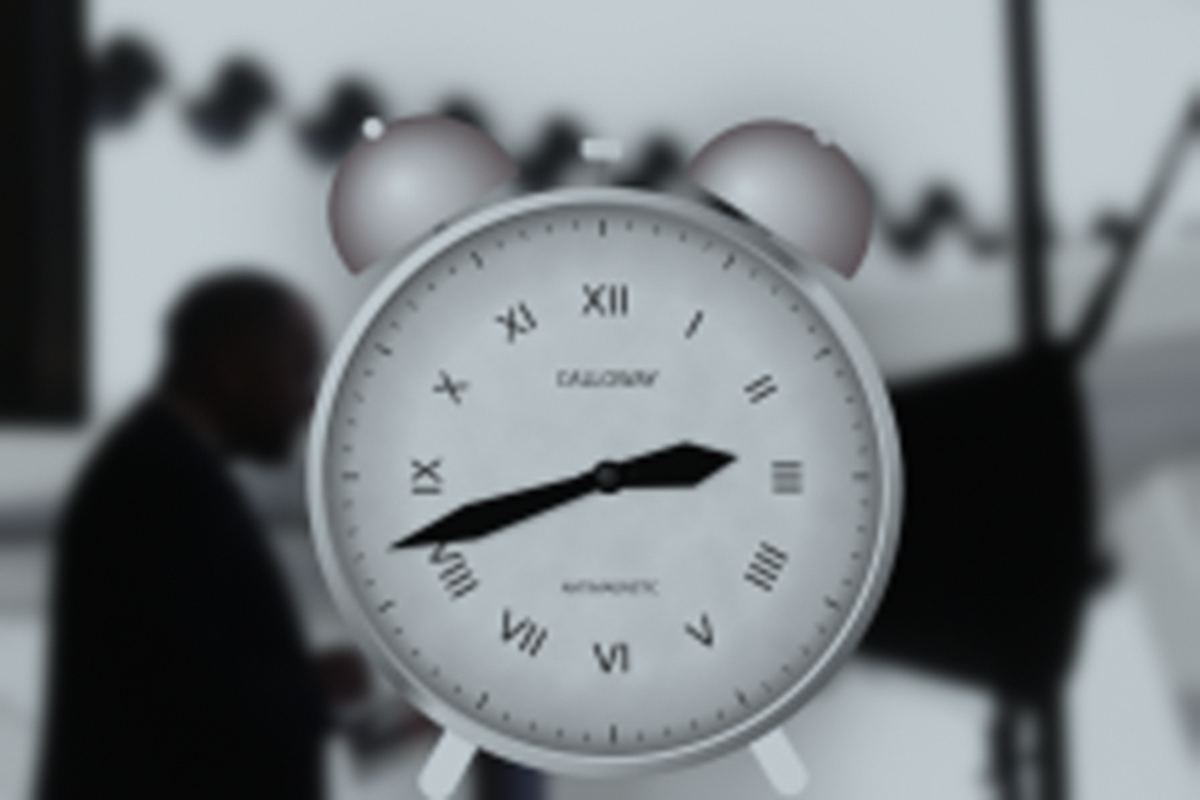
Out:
h=2 m=42
